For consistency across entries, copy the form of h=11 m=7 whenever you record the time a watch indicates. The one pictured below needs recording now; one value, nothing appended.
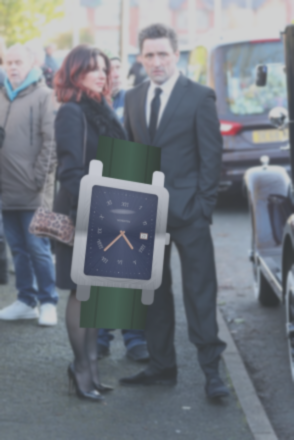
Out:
h=4 m=37
